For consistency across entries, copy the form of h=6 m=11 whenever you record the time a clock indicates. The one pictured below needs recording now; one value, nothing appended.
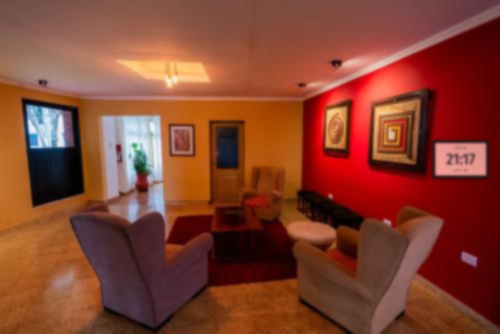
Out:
h=21 m=17
